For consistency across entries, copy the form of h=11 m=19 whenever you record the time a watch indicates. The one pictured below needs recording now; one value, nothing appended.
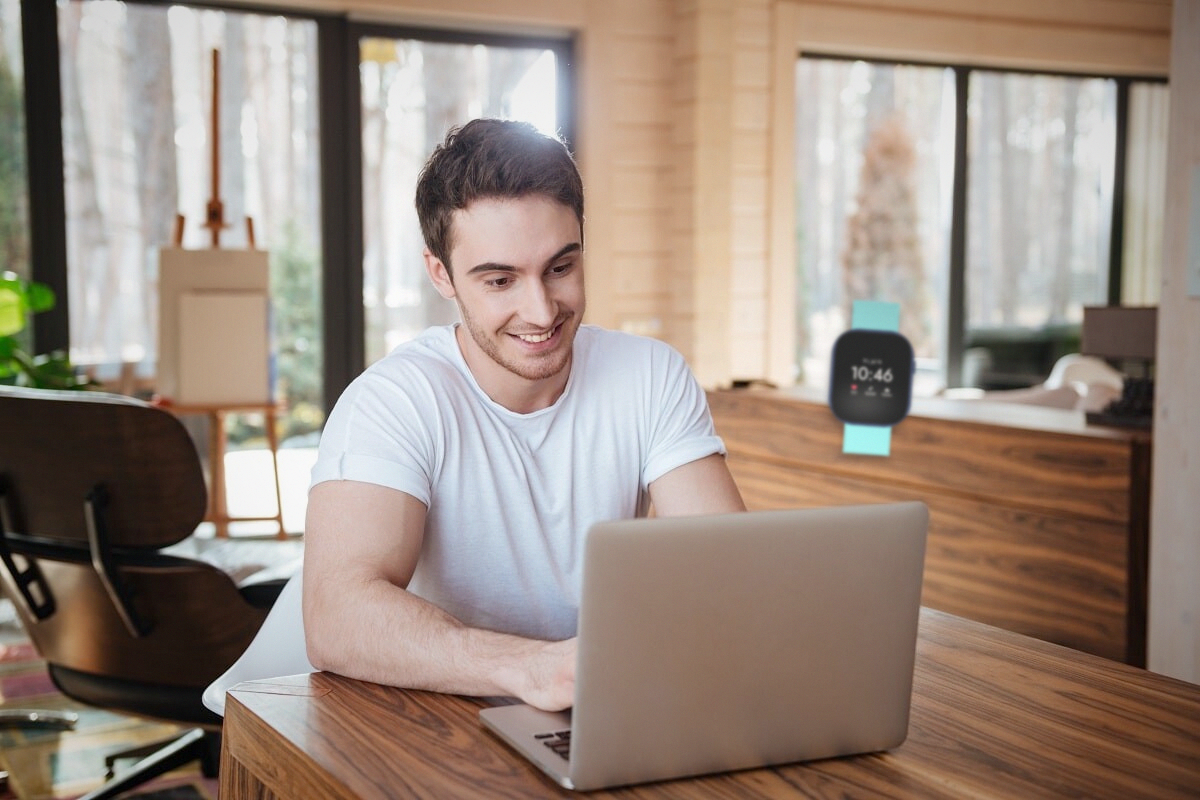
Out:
h=10 m=46
